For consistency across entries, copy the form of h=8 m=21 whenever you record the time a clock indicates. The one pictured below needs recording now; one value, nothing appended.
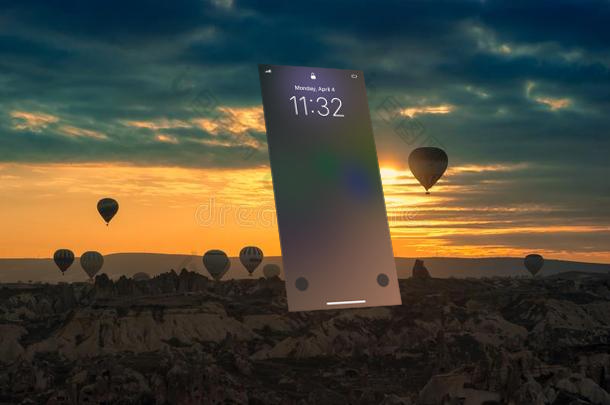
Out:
h=11 m=32
